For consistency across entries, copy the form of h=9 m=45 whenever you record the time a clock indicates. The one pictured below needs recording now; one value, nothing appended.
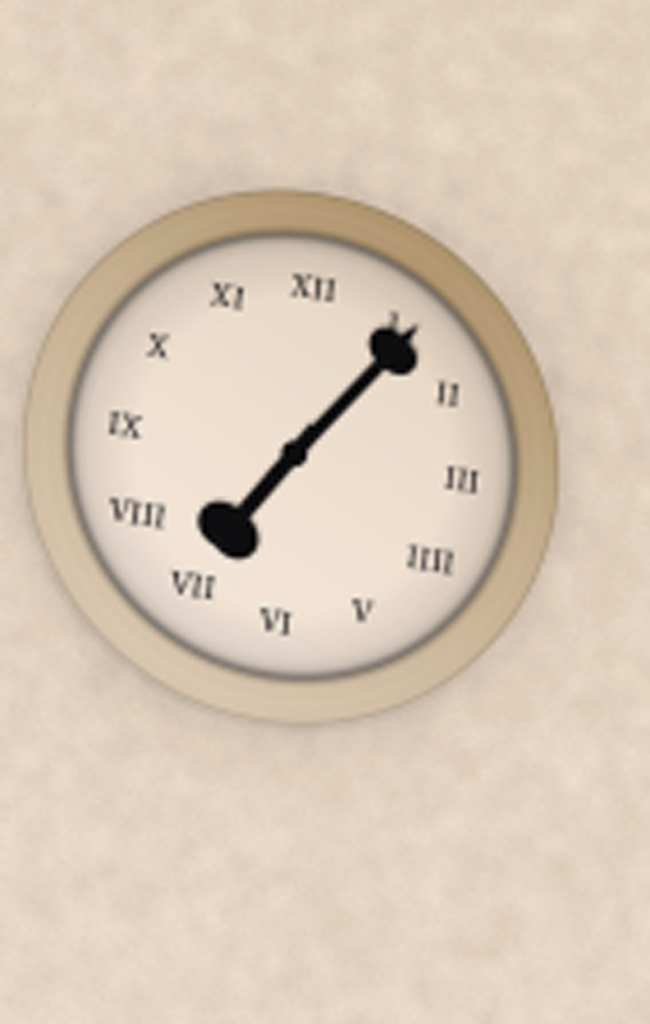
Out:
h=7 m=6
